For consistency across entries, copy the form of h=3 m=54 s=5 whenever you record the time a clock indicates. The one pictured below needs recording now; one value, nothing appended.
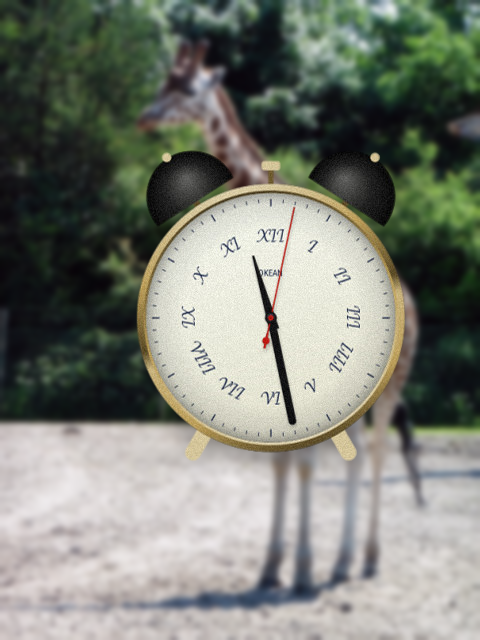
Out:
h=11 m=28 s=2
